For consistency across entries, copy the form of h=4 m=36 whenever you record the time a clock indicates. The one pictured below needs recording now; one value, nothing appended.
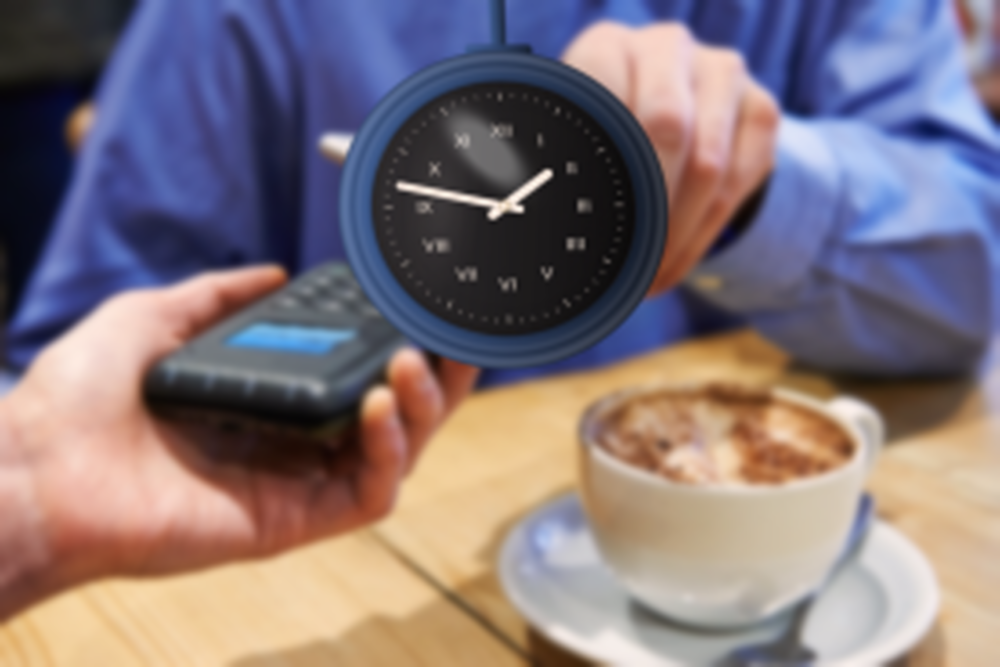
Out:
h=1 m=47
